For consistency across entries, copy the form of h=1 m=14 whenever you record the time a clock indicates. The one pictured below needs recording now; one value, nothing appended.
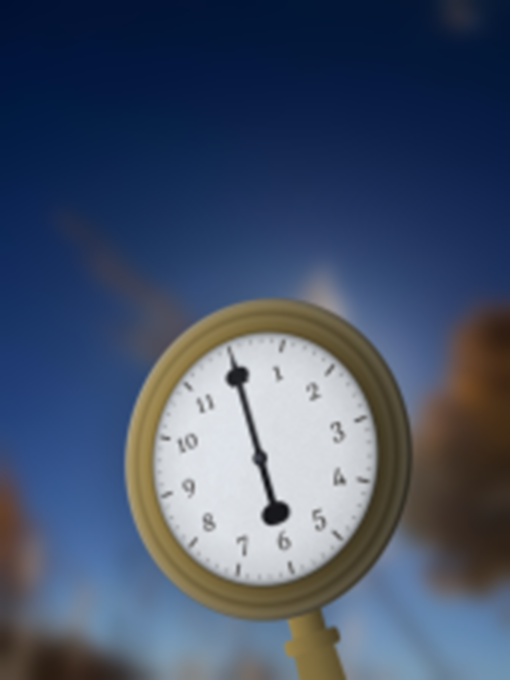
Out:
h=6 m=0
